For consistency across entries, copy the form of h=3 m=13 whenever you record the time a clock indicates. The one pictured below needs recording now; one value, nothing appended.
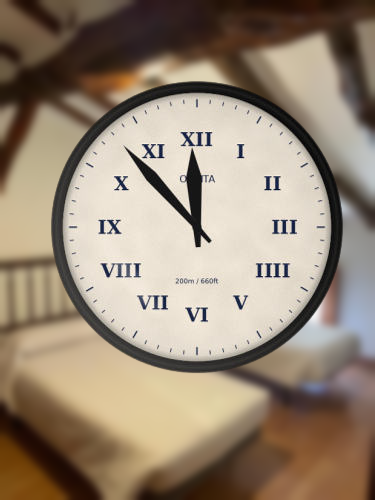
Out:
h=11 m=53
